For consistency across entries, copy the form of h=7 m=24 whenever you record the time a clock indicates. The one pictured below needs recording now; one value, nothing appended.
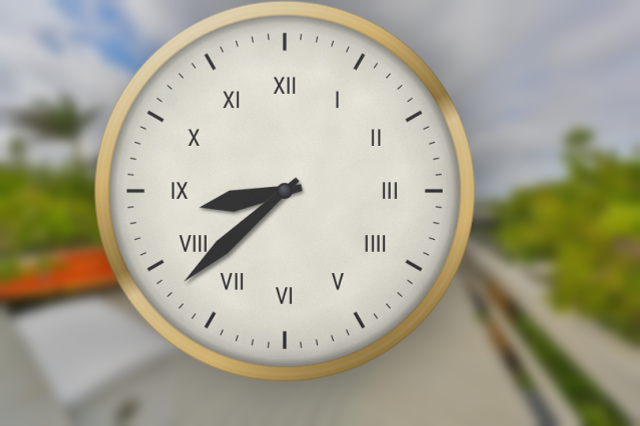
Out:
h=8 m=38
